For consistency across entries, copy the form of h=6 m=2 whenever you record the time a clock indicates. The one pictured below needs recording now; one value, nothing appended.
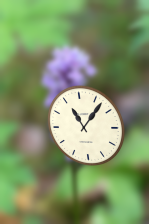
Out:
h=11 m=7
